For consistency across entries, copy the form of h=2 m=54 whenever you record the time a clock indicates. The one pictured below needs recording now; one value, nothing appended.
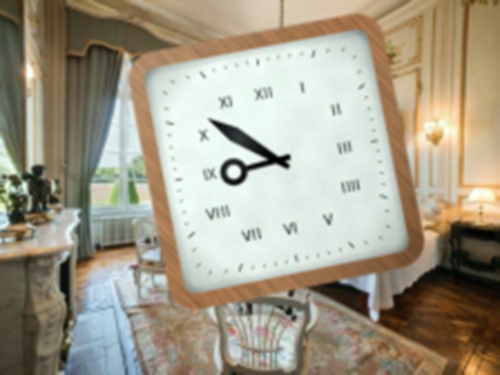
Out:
h=8 m=52
